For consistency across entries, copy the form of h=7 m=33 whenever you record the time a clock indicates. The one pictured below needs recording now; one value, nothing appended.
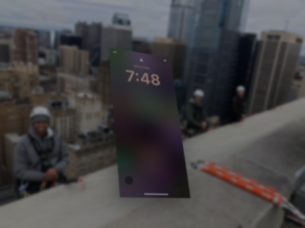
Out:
h=7 m=48
